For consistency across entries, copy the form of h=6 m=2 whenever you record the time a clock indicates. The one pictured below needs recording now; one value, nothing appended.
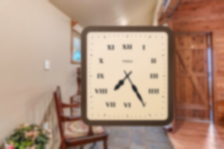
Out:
h=7 m=25
